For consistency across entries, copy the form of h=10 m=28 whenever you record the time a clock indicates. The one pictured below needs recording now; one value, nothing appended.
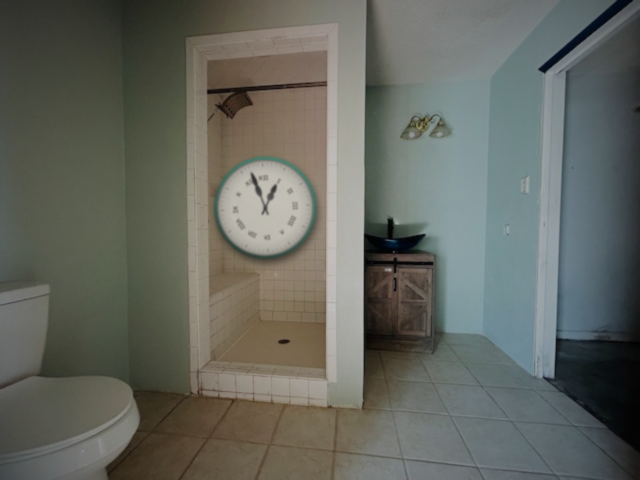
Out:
h=12 m=57
